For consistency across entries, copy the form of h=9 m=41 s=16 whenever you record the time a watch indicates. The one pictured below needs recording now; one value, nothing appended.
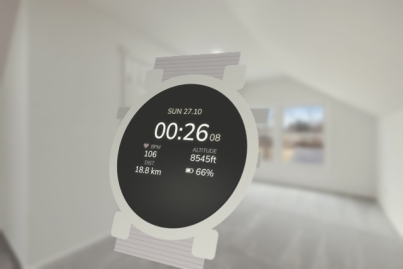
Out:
h=0 m=26 s=8
